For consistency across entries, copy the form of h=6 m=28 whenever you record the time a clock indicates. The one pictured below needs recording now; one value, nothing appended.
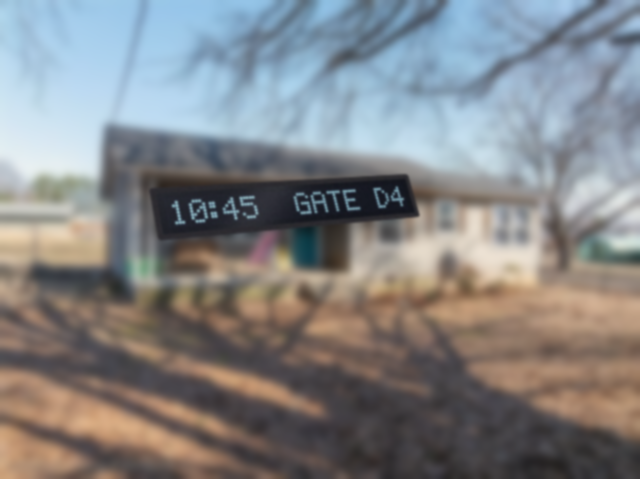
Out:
h=10 m=45
